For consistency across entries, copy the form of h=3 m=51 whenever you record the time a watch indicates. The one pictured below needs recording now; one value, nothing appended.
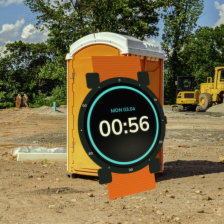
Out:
h=0 m=56
